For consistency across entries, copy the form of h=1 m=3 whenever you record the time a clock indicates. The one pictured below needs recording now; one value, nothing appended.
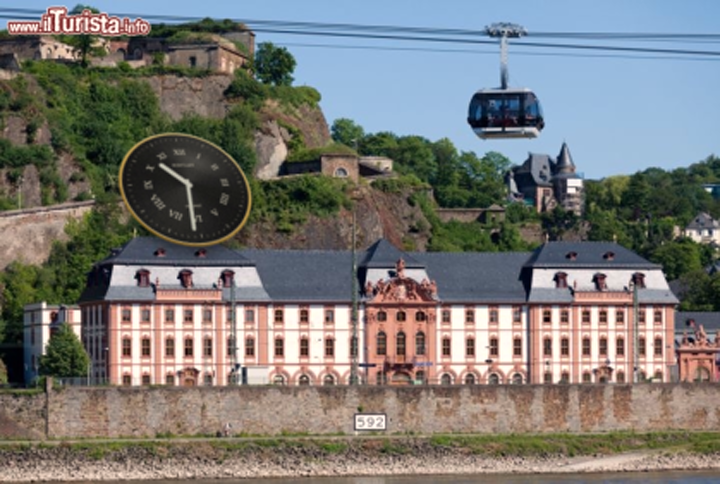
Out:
h=10 m=31
